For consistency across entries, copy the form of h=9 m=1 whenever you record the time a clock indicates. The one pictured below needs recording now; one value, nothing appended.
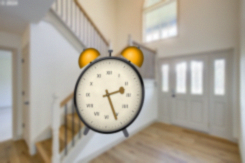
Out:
h=2 m=26
